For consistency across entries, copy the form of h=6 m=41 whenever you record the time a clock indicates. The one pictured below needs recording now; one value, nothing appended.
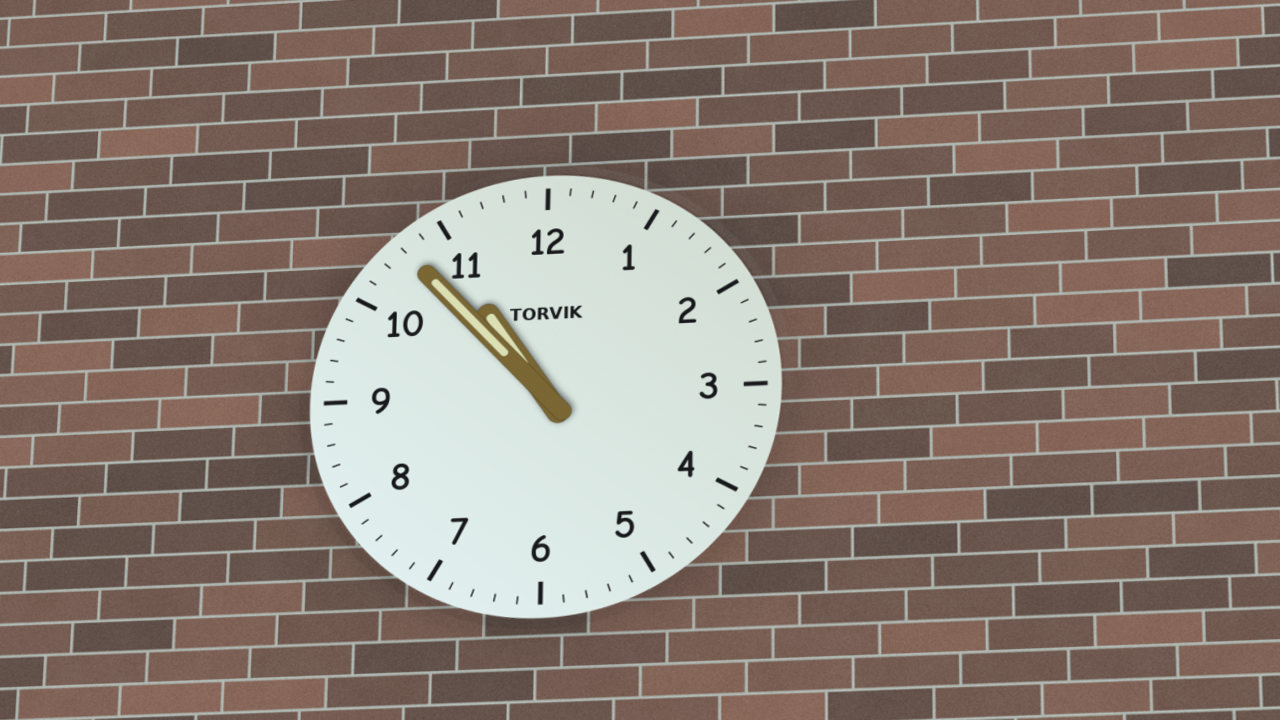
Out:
h=10 m=53
